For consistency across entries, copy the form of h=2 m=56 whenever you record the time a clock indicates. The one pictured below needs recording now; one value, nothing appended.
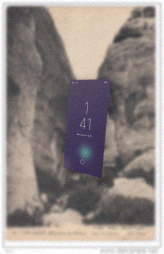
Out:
h=1 m=41
